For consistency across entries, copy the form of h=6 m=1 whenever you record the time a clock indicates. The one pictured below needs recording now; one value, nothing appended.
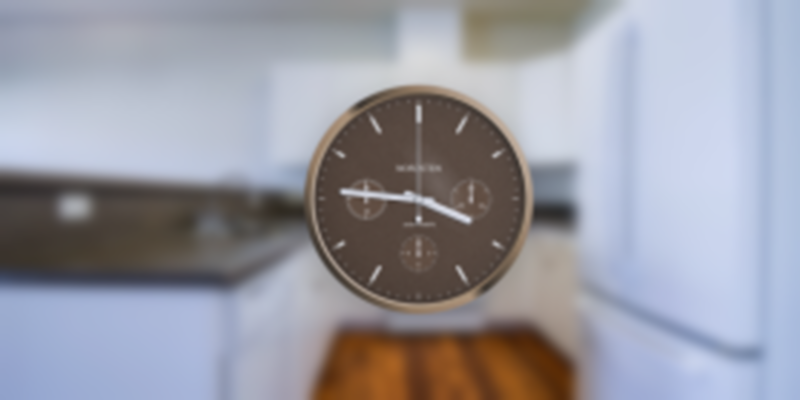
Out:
h=3 m=46
